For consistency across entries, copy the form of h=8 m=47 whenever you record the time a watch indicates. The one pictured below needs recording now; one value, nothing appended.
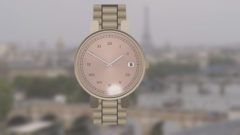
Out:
h=1 m=50
